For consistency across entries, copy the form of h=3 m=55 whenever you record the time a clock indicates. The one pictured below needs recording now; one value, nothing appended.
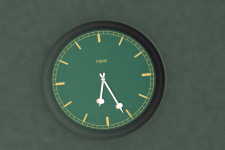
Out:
h=6 m=26
